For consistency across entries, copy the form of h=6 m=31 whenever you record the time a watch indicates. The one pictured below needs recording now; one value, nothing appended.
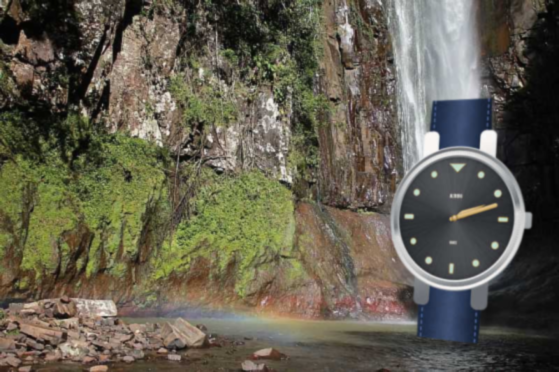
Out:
h=2 m=12
